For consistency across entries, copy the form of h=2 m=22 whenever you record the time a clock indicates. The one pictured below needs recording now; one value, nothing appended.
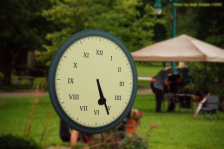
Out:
h=5 m=26
